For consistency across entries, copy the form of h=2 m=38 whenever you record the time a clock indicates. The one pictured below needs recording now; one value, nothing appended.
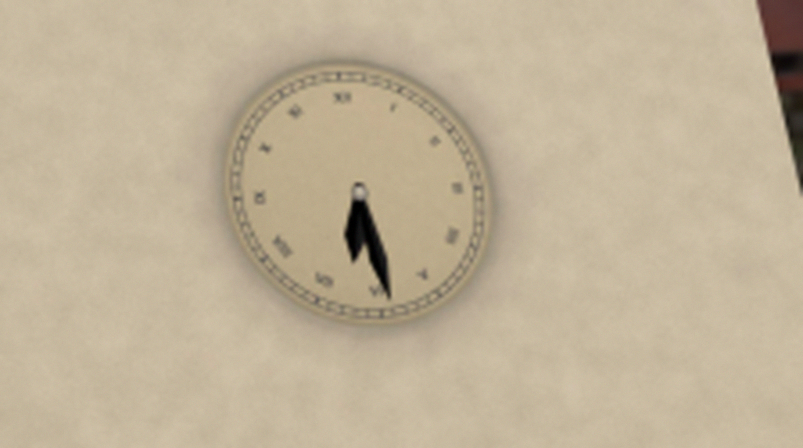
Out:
h=6 m=29
